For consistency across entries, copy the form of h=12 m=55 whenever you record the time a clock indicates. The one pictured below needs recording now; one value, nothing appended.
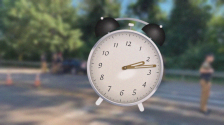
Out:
h=2 m=13
